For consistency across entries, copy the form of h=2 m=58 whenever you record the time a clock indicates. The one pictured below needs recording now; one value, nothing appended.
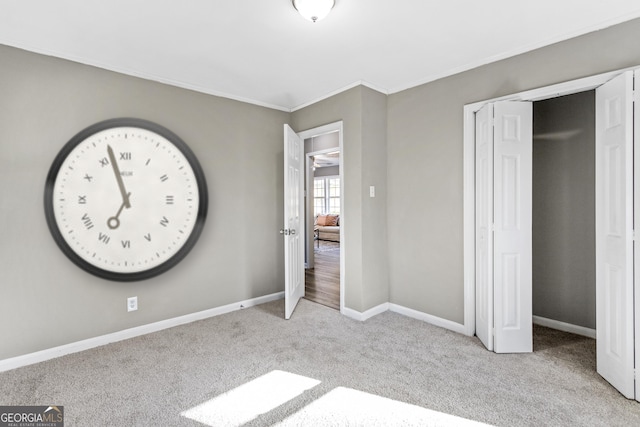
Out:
h=6 m=57
